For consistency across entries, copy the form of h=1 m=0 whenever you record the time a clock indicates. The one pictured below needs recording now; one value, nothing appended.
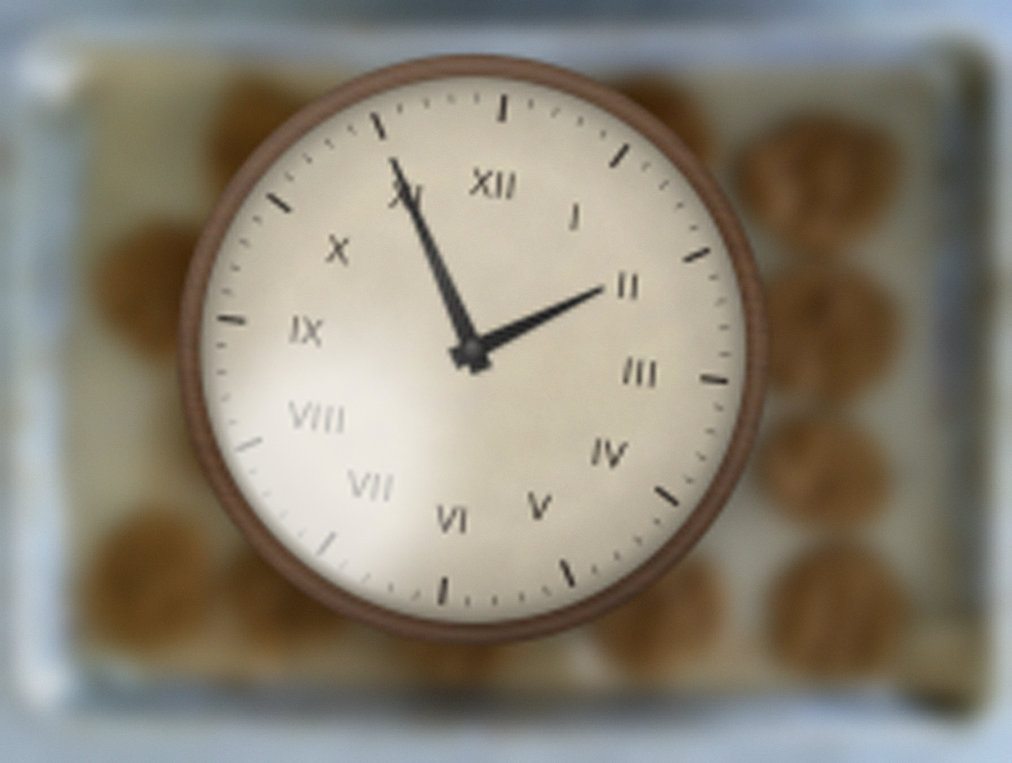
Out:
h=1 m=55
